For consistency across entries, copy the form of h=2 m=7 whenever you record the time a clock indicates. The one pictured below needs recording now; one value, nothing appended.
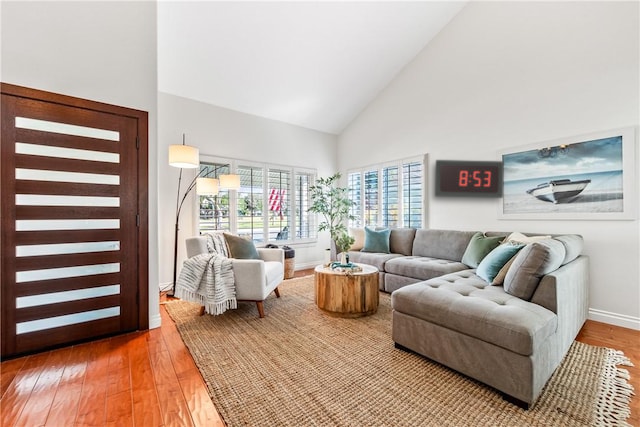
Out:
h=8 m=53
